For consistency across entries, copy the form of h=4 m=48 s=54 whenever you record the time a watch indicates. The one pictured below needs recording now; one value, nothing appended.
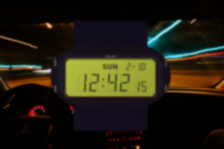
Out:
h=12 m=42 s=15
